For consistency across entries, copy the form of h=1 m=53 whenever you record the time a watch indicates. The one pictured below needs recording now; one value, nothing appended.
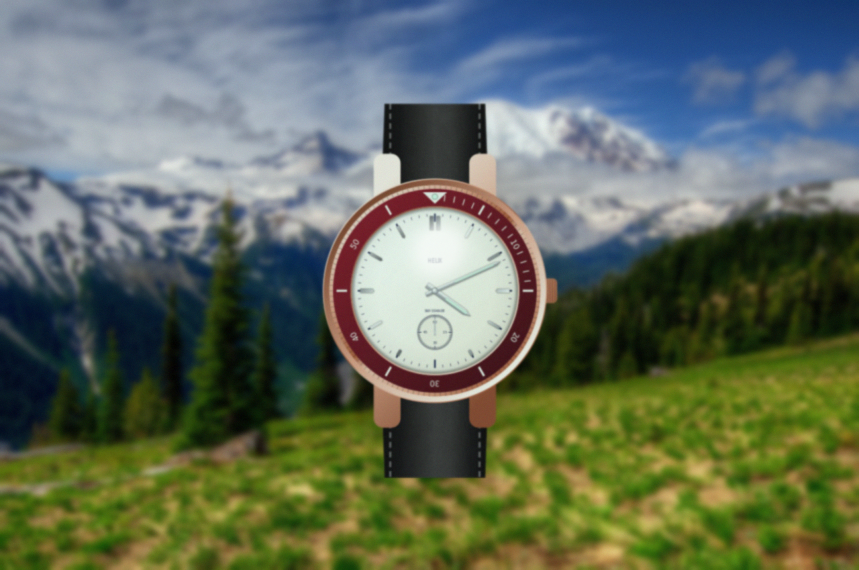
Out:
h=4 m=11
